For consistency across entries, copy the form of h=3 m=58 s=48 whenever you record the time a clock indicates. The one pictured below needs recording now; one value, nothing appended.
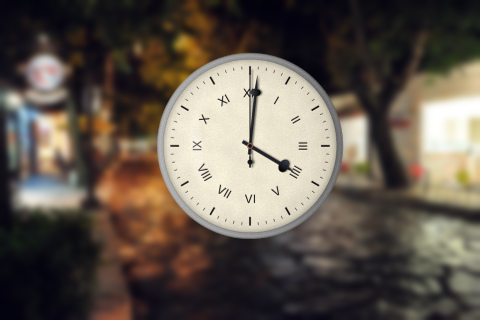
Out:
h=4 m=1 s=0
